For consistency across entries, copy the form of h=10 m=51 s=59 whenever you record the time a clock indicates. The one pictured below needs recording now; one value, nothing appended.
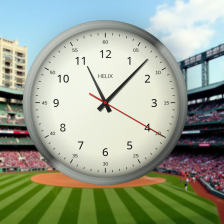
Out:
h=11 m=7 s=20
